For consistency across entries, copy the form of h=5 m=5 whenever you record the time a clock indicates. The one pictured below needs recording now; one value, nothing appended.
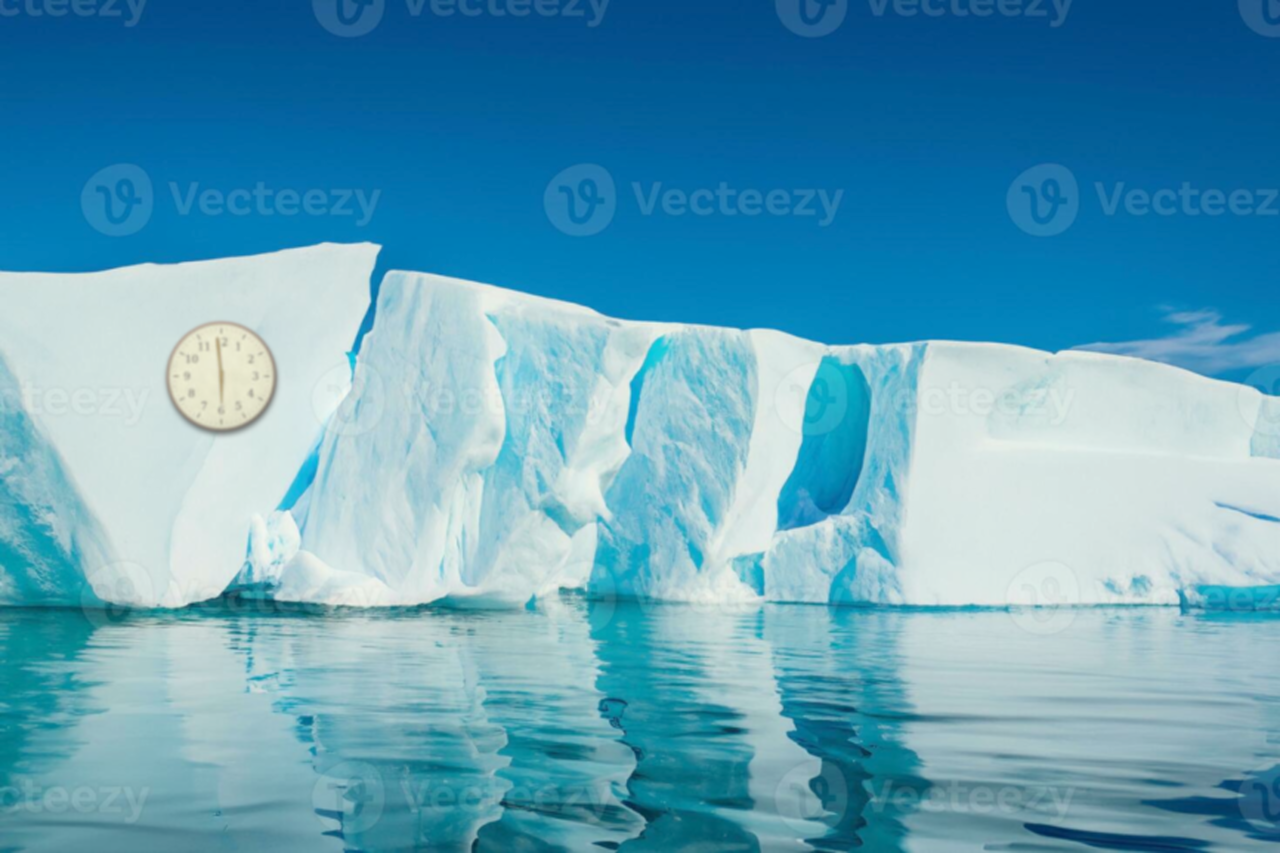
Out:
h=5 m=59
